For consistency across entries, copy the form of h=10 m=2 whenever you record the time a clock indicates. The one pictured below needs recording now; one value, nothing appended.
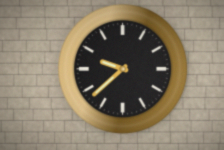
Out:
h=9 m=38
